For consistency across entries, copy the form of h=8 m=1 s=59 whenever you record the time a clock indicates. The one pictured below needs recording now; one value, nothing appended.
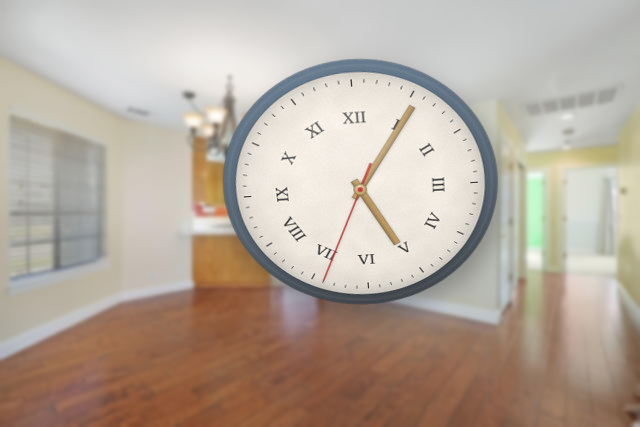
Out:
h=5 m=5 s=34
